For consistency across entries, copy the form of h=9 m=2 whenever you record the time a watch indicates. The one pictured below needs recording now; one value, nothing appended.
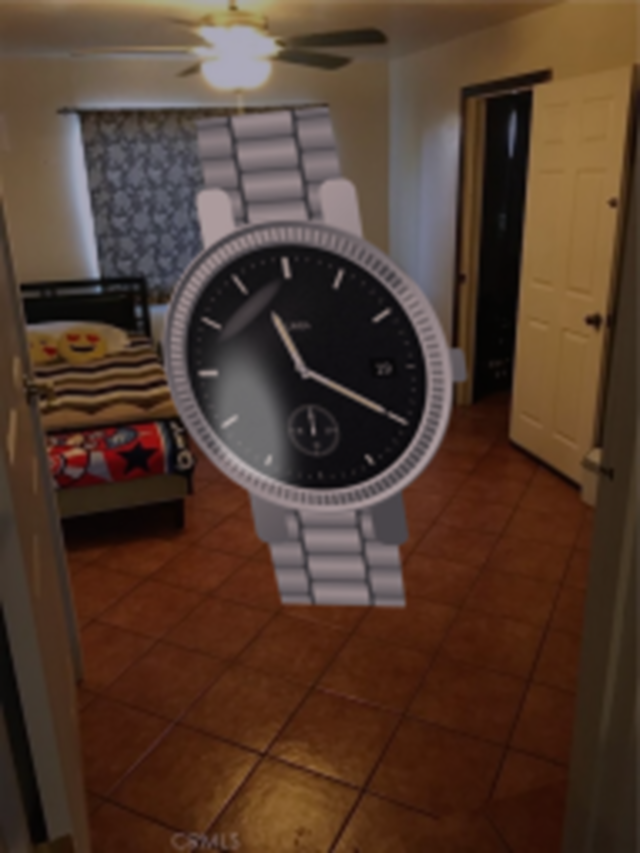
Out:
h=11 m=20
